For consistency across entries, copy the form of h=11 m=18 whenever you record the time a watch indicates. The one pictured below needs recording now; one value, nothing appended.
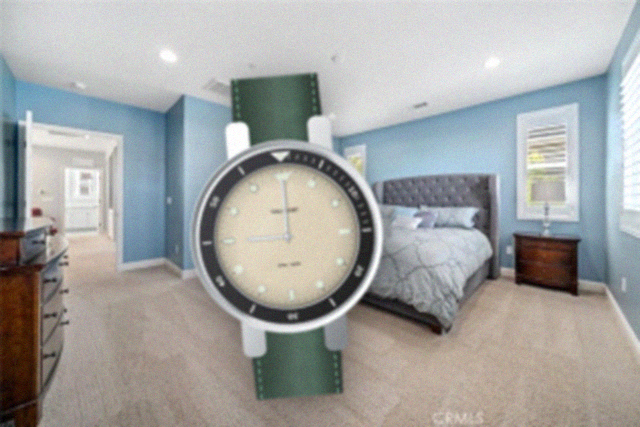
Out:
h=9 m=0
